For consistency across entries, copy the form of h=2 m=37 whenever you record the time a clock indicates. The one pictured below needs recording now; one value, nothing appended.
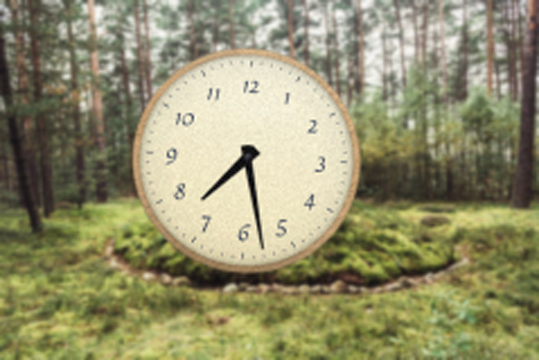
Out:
h=7 m=28
